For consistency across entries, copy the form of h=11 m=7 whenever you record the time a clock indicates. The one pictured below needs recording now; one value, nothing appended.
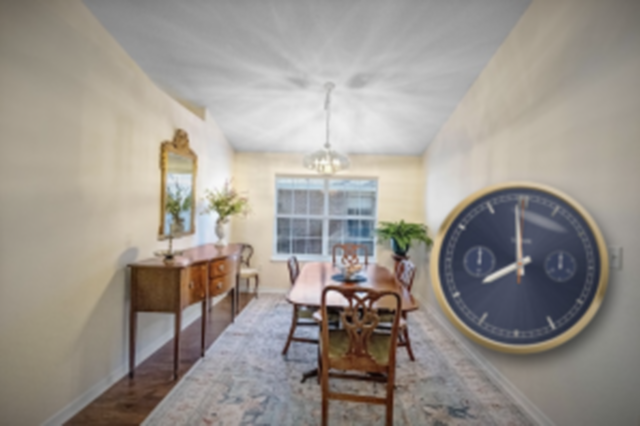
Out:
h=7 m=59
